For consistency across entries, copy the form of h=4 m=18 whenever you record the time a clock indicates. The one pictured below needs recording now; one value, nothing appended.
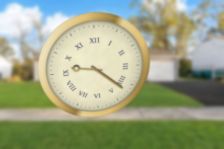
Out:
h=9 m=22
